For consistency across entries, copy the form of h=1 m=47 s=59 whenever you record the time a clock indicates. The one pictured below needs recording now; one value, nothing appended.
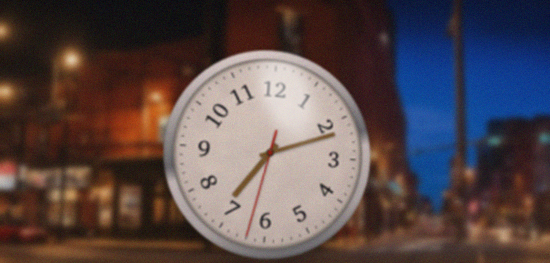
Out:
h=7 m=11 s=32
